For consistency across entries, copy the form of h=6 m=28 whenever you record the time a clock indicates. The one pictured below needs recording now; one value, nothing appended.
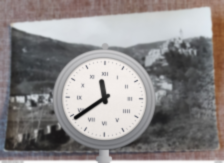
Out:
h=11 m=39
